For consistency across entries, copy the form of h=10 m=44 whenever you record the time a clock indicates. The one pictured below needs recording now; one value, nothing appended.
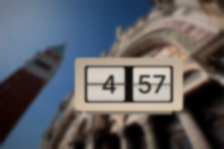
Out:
h=4 m=57
